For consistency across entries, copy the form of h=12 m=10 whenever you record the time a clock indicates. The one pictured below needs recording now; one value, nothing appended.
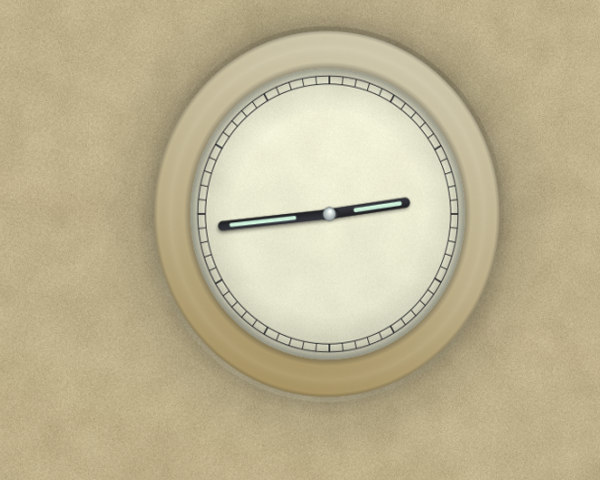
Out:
h=2 m=44
